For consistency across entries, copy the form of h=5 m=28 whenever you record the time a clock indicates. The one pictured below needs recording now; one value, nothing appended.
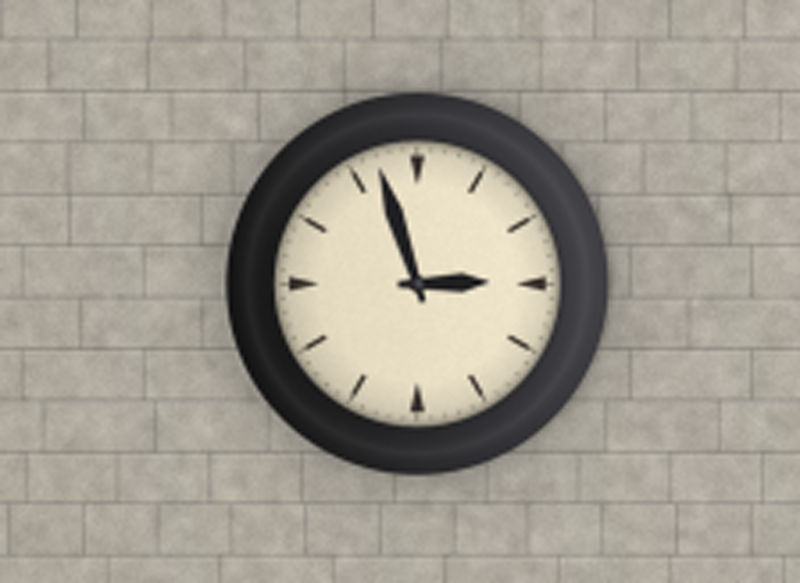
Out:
h=2 m=57
